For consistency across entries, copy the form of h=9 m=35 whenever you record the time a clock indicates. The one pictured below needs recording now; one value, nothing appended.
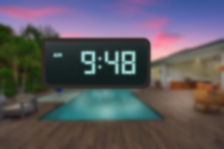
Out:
h=9 m=48
